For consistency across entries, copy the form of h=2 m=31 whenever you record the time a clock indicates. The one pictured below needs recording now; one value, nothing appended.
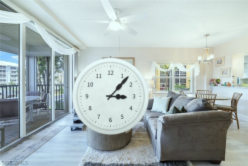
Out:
h=3 m=7
